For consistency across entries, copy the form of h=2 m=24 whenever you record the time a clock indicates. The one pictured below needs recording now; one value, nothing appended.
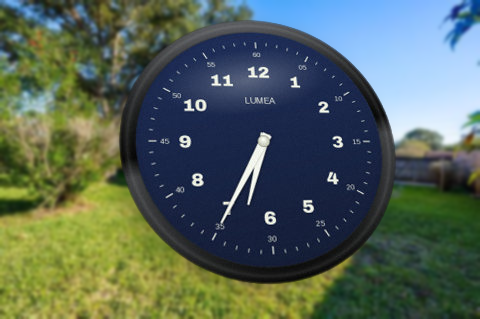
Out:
h=6 m=35
